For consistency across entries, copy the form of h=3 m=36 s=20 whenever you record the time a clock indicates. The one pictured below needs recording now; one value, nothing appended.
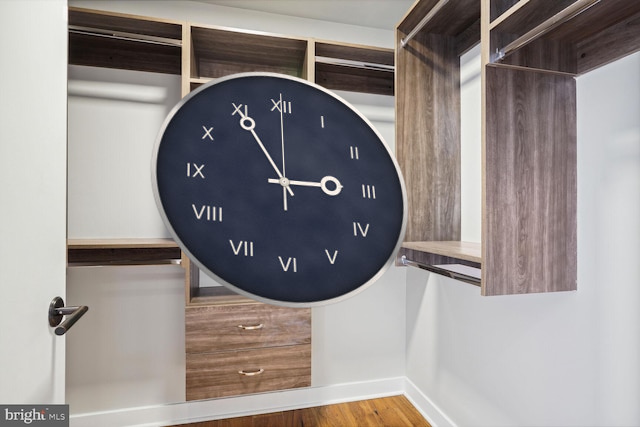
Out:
h=2 m=55 s=0
